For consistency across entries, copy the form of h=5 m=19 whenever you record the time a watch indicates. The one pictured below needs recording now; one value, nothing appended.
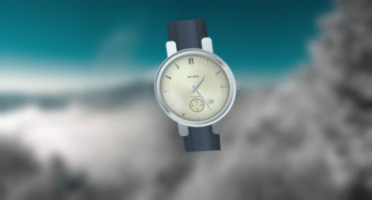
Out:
h=1 m=25
